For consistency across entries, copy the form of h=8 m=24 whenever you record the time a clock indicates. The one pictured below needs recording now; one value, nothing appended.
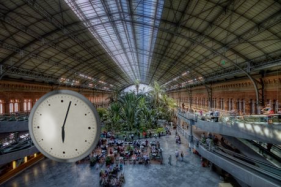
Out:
h=6 m=3
